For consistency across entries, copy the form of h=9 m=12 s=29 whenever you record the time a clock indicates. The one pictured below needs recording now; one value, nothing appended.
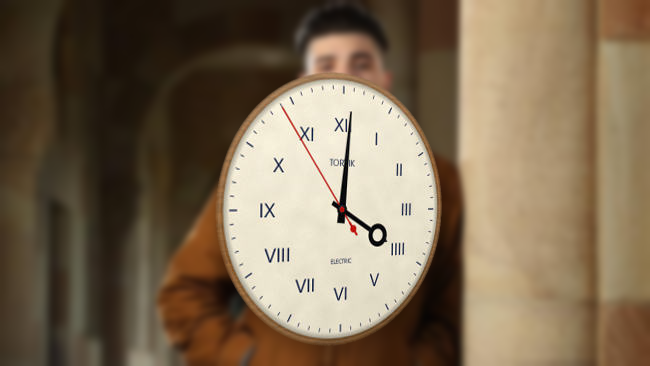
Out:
h=4 m=0 s=54
